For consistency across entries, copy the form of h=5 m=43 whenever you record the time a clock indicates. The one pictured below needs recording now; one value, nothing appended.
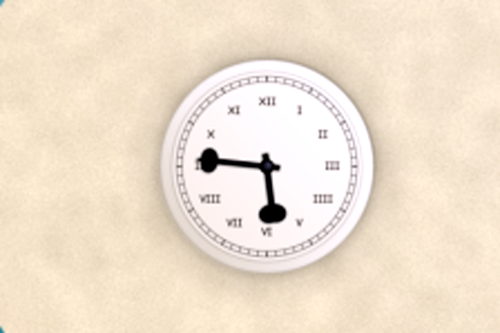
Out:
h=5 m=46
